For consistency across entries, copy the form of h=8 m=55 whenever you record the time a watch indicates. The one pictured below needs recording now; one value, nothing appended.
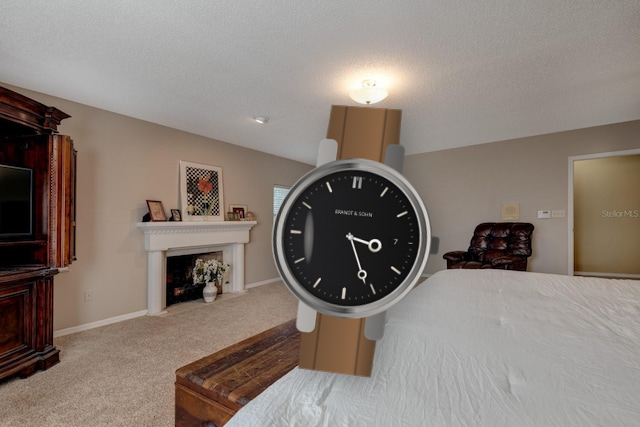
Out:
h=3 m=26
